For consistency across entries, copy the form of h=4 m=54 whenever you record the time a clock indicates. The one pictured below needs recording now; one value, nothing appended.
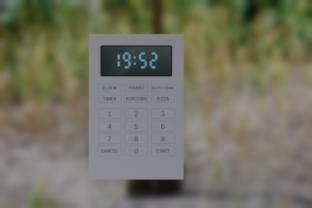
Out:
h=19 m=52
